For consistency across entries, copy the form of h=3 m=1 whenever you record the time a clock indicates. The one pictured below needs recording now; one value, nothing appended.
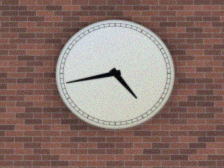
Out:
h=4 m=43
